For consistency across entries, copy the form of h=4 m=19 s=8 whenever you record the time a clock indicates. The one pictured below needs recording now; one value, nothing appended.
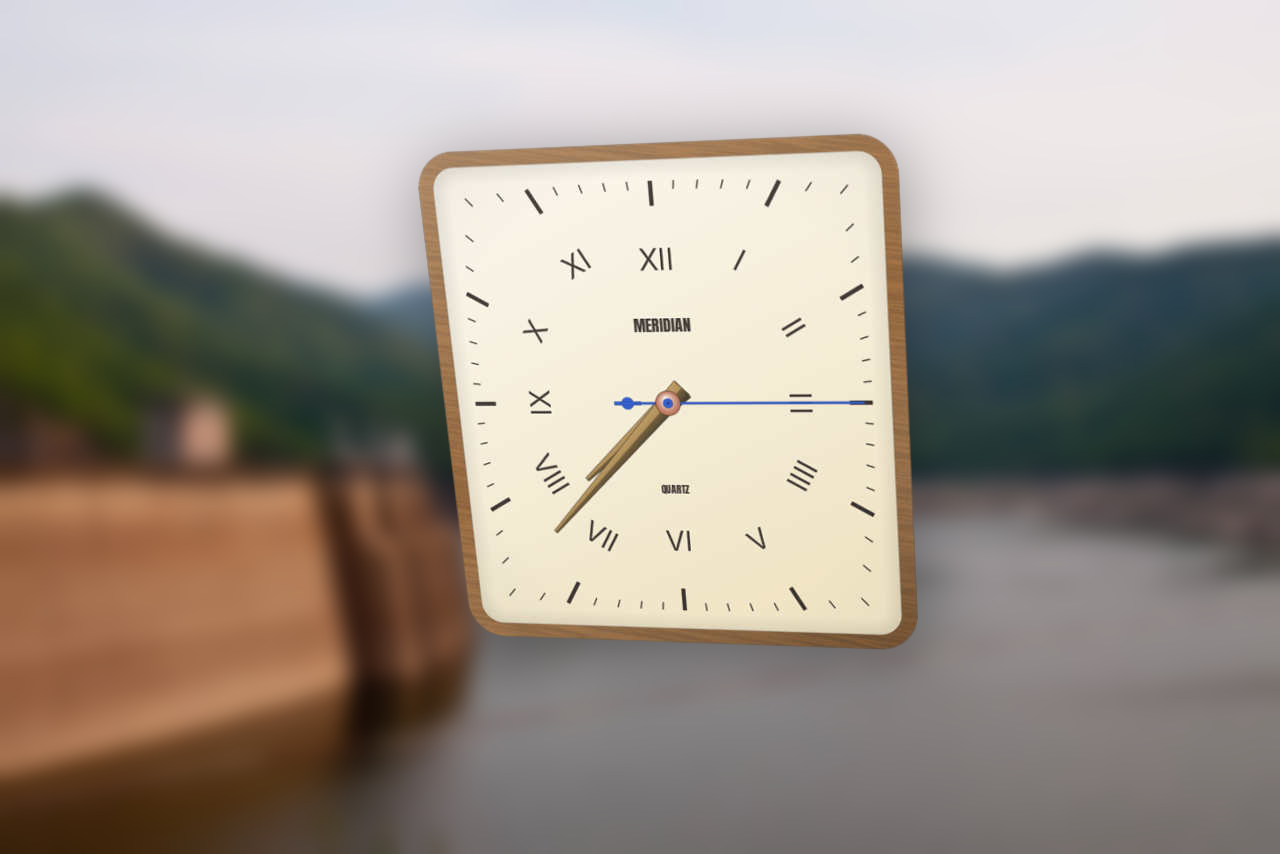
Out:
h=7 m=37 s=15
